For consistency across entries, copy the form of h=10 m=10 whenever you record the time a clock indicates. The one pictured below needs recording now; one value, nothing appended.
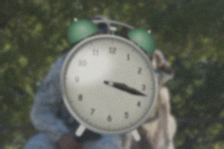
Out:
h=3 m=17
